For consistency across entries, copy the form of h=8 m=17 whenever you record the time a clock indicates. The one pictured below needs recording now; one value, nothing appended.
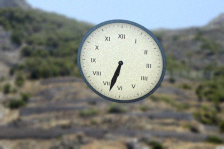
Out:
h=6 m=33
